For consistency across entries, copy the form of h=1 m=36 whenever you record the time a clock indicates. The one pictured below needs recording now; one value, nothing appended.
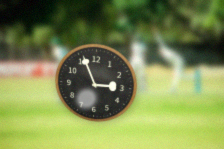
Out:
h=2 m=56
